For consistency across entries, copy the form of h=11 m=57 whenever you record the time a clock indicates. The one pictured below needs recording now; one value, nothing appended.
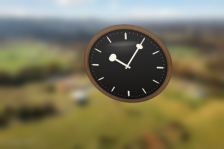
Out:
h=10 m=5
